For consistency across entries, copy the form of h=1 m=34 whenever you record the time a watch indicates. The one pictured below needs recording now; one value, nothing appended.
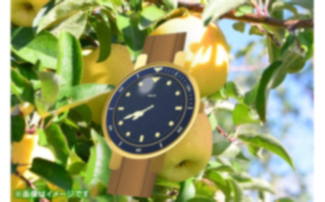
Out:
h=7 m=41
